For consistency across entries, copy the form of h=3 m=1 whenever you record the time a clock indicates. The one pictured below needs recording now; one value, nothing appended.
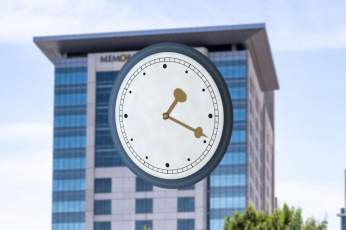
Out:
h=1 m=19
